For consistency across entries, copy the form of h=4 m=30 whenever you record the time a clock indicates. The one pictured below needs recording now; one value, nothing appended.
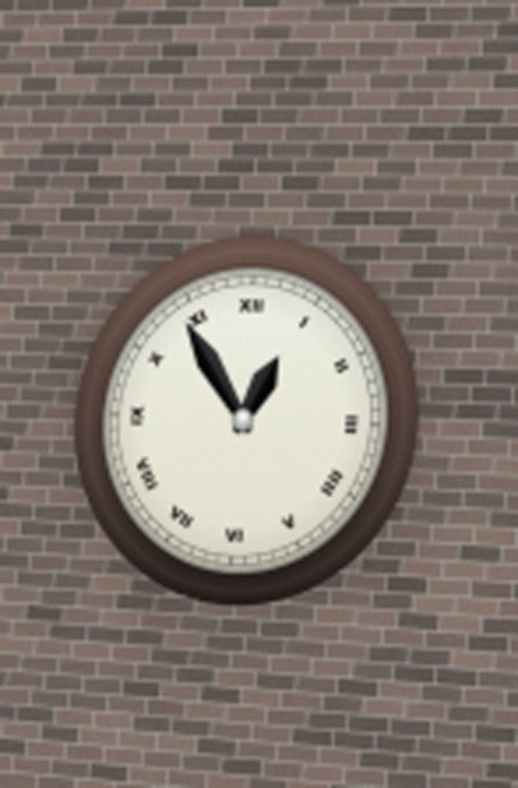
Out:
h=12 m=54
